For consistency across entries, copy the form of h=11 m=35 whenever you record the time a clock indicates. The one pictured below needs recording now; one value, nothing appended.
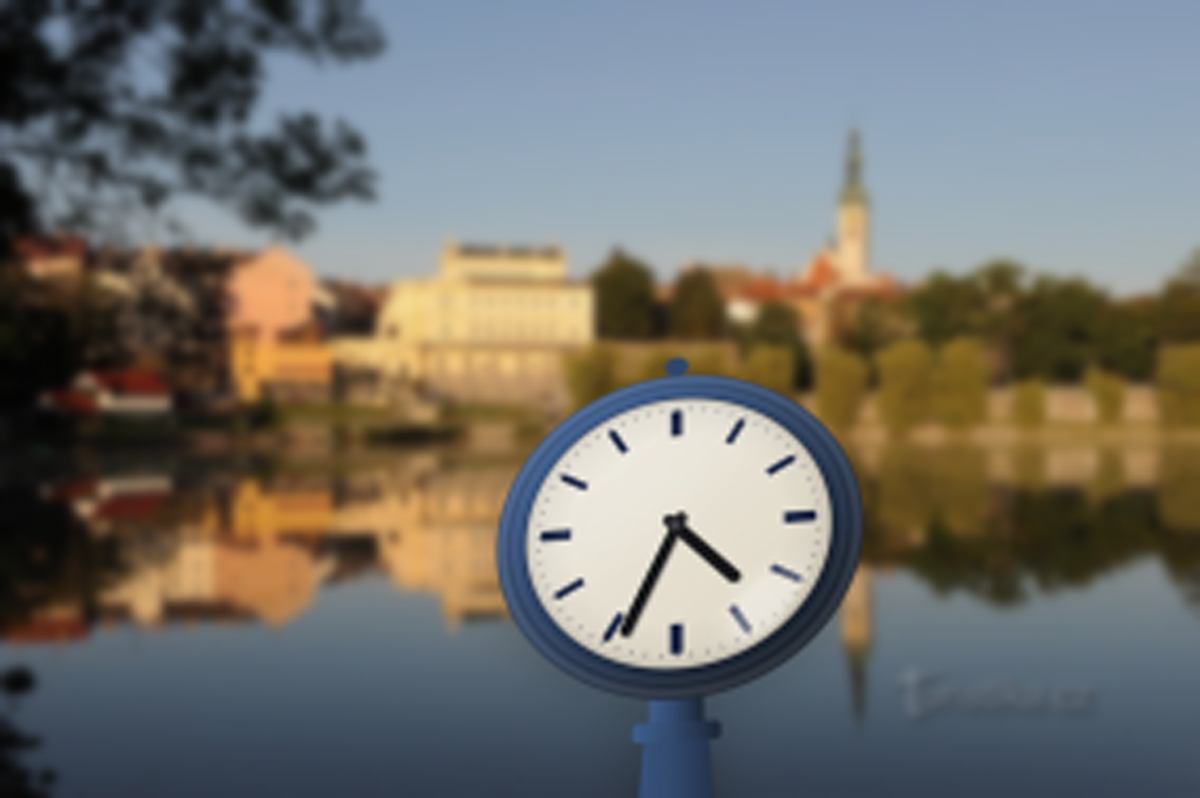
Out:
h=4 m=34
